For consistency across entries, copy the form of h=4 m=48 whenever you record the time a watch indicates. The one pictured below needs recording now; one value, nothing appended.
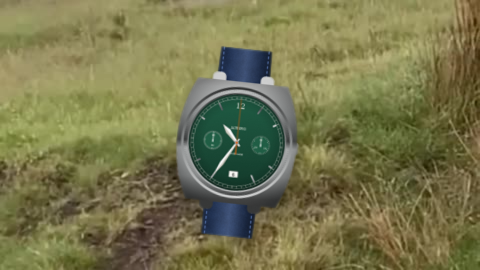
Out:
h=10 m=35
